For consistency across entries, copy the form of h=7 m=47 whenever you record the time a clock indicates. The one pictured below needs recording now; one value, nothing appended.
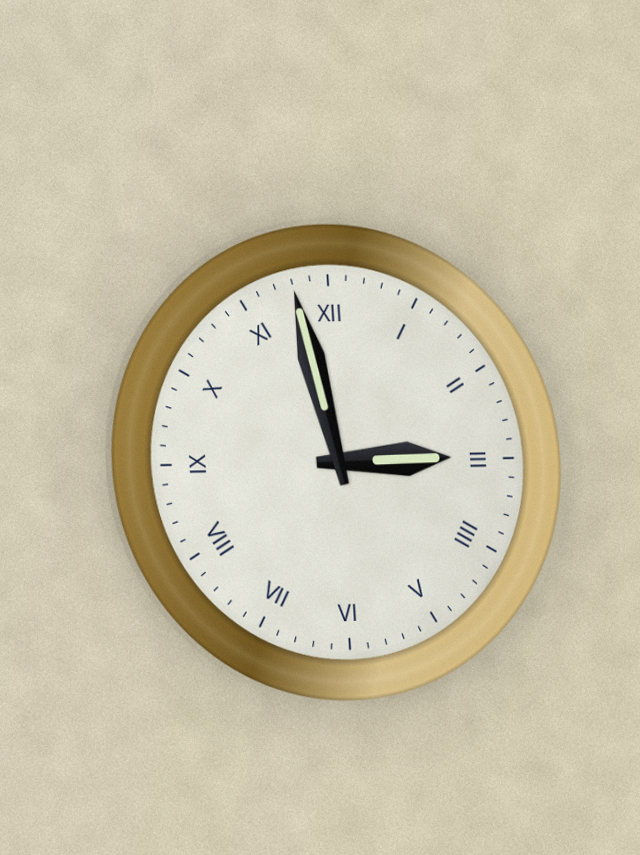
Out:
h=2 m=58
